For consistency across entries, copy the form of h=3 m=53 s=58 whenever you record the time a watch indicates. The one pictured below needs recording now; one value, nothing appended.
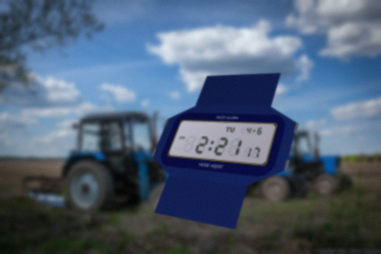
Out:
h=2 m=21 s=17
